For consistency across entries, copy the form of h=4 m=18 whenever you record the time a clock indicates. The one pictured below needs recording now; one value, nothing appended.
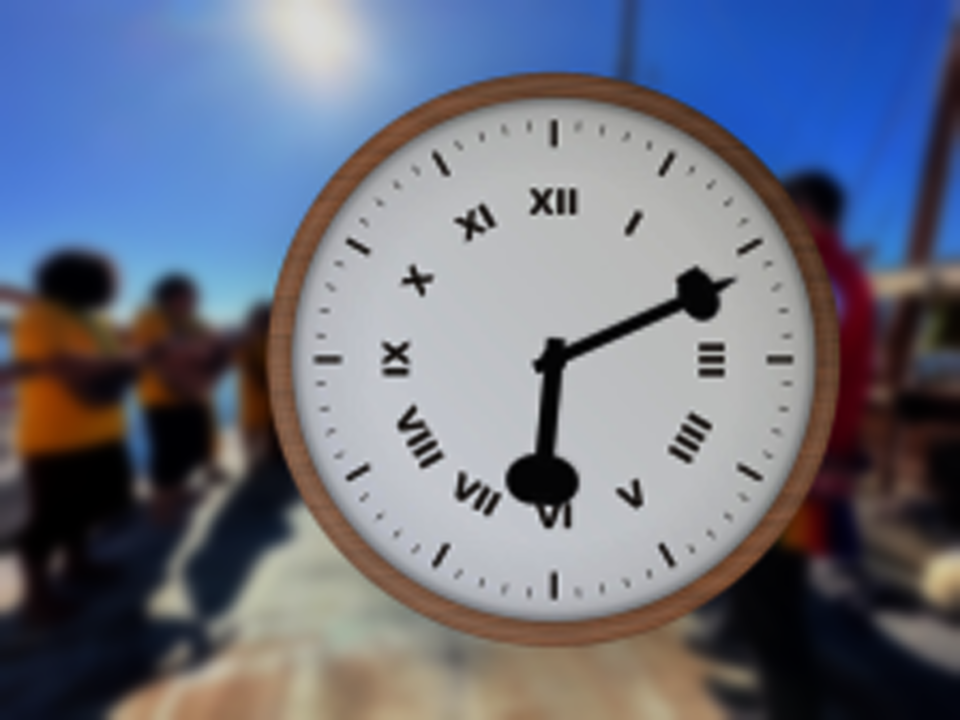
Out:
h=6 m=11
